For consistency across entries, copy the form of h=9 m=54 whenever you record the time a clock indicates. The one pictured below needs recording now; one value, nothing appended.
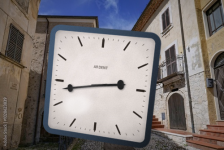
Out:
h=2 m=43
